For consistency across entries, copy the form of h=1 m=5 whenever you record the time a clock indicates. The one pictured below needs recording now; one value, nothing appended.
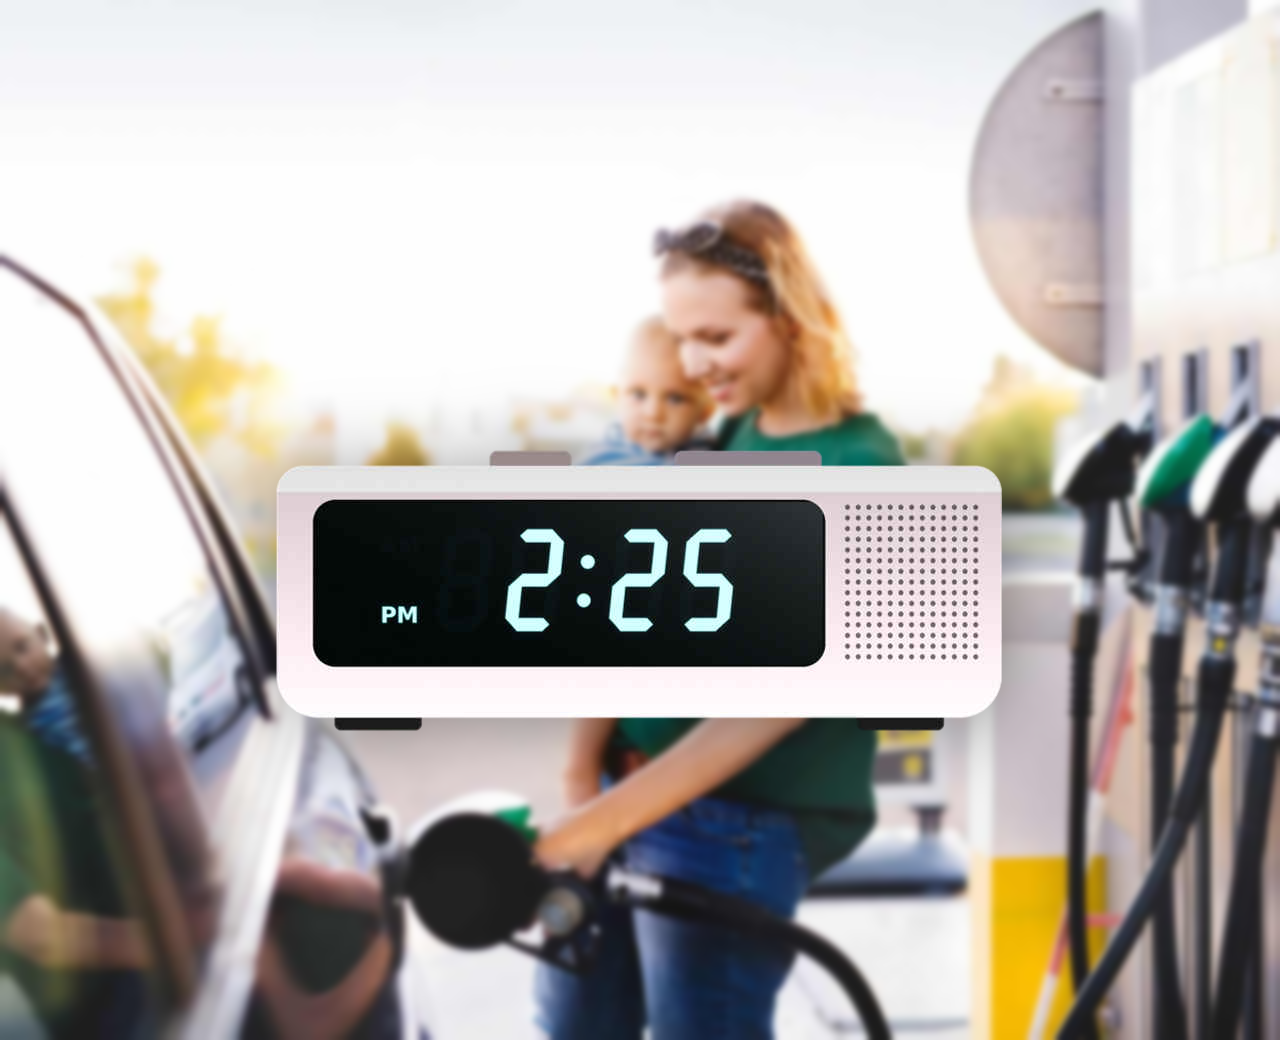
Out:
h=2 m=25
